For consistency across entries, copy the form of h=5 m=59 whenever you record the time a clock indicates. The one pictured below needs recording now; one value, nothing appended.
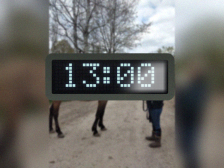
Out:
h=13 m=0
